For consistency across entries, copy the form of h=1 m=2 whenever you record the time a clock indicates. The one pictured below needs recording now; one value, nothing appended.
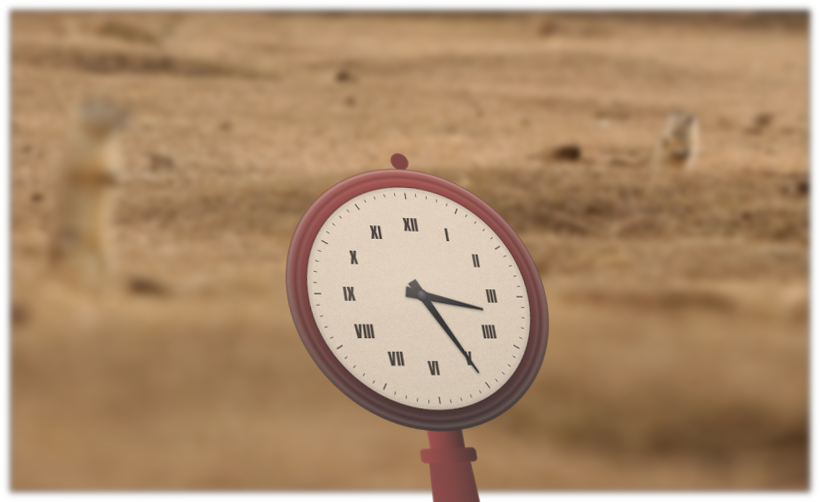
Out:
h=3 m=25
